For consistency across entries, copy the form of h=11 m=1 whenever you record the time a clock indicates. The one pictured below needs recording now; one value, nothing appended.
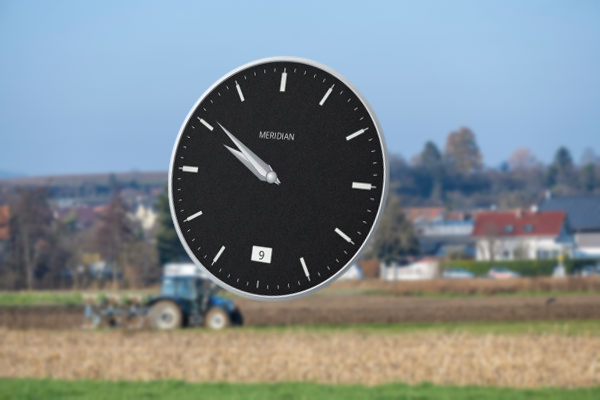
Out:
h=9 m=51
